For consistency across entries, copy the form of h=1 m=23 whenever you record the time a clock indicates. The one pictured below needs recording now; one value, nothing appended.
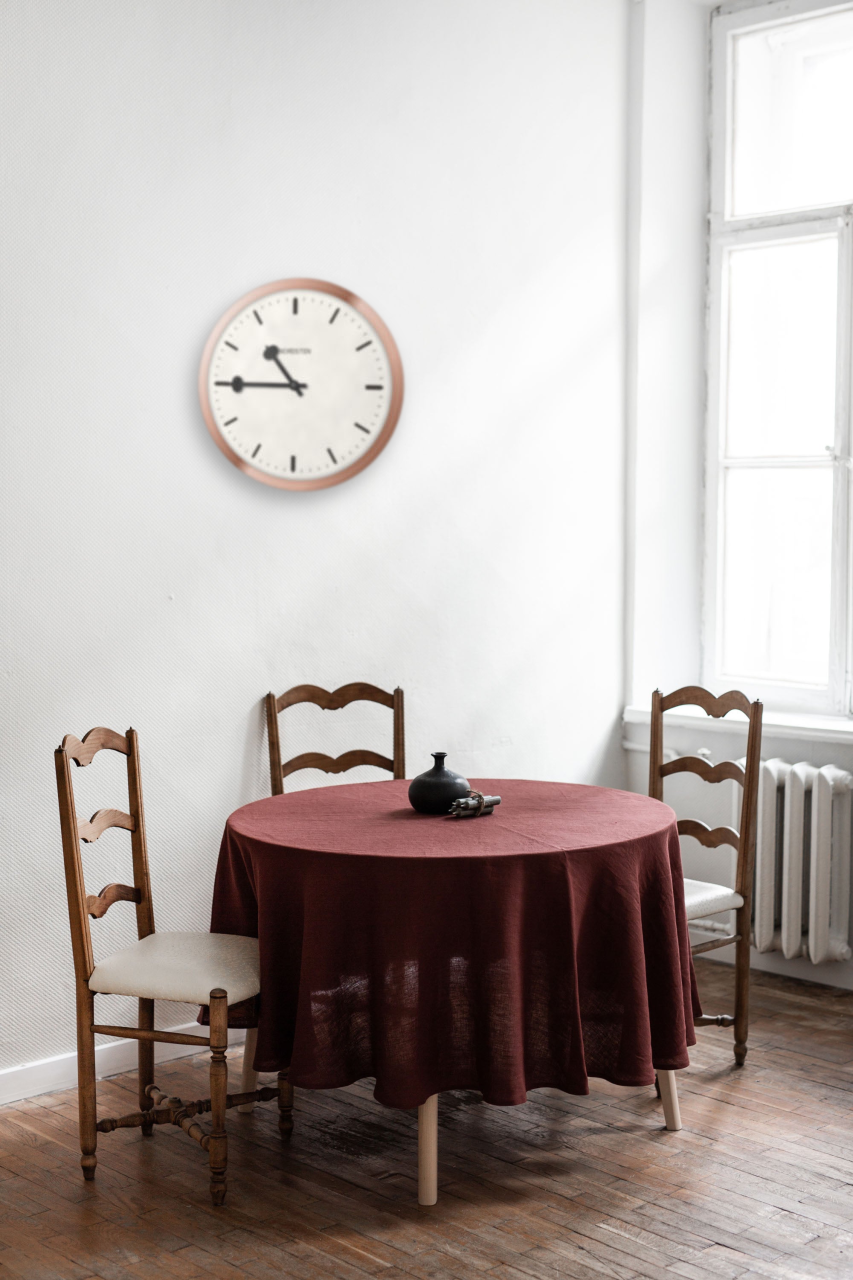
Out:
h=10 m=45
